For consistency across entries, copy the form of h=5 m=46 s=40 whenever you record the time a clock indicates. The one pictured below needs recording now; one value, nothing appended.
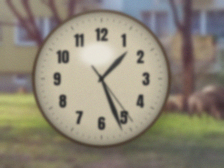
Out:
h=1 m=26 s=24
